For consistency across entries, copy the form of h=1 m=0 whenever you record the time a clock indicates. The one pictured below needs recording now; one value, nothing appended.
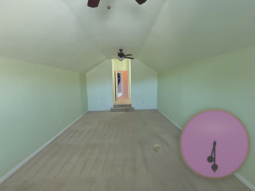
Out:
h=6 m=30
